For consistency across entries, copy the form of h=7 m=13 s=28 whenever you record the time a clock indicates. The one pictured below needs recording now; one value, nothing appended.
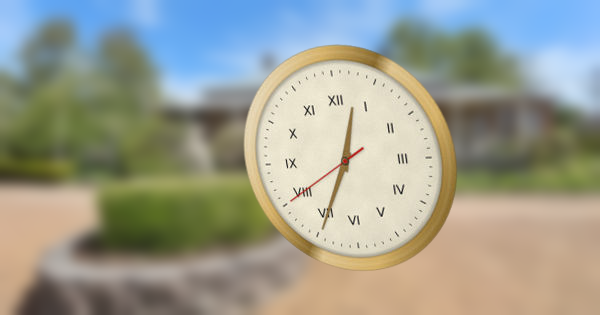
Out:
h=12 m=34 s=40
